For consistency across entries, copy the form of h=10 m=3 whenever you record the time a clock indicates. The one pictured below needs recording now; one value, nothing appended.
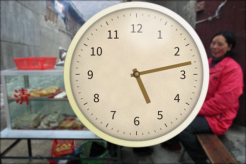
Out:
h=5 m=13
